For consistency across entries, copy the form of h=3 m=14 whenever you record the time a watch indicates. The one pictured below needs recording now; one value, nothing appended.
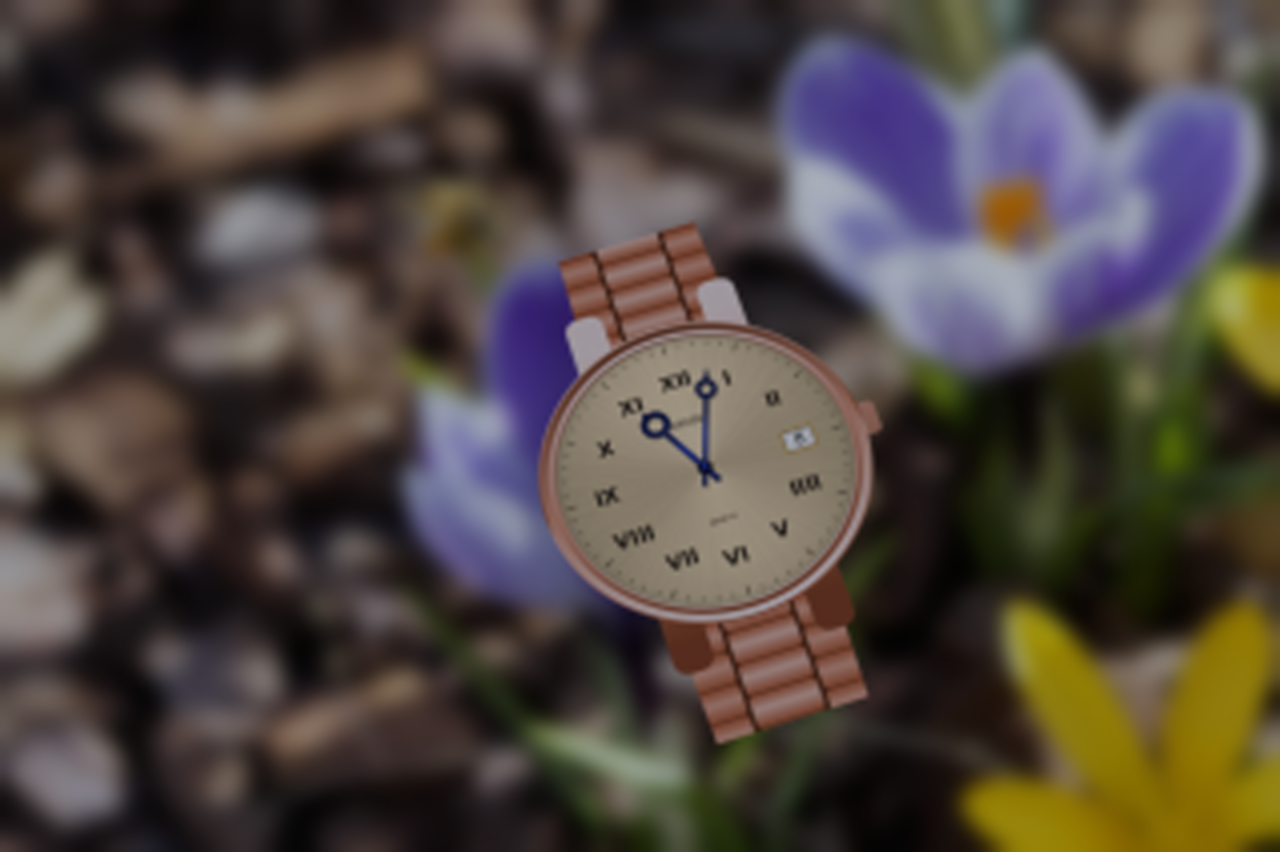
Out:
h=11 m=3
